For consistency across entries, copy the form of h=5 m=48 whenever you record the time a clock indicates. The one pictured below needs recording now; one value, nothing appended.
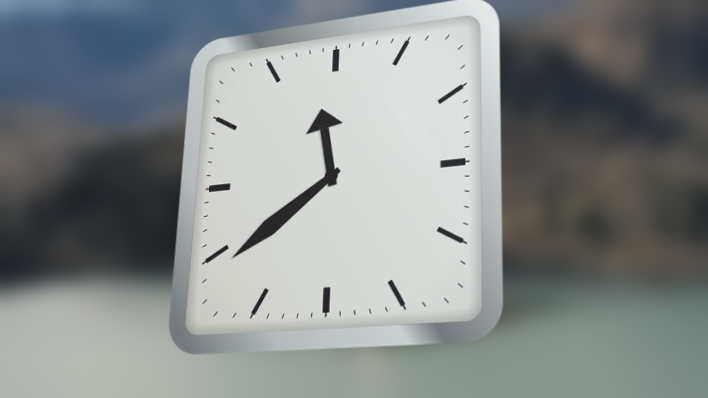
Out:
h=11 m=39
